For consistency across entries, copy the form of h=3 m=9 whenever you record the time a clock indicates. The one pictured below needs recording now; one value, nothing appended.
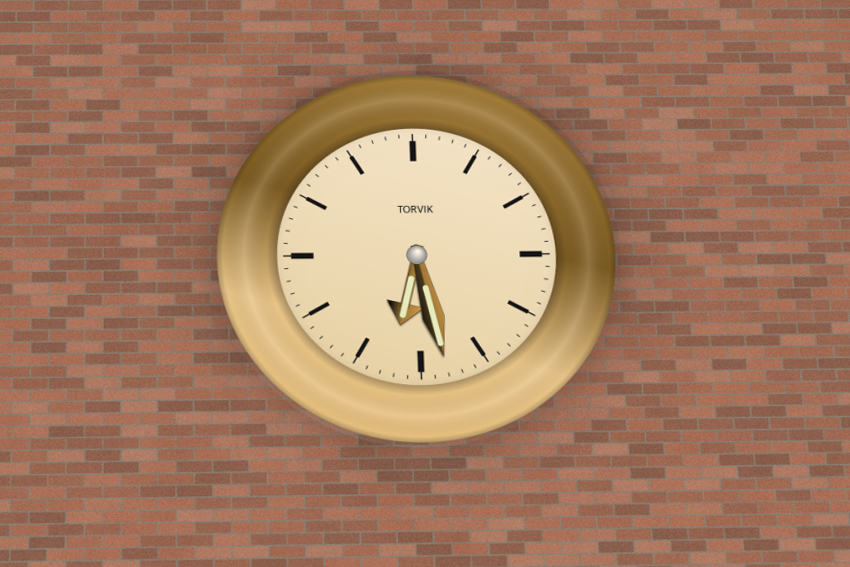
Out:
h=6 m=28
